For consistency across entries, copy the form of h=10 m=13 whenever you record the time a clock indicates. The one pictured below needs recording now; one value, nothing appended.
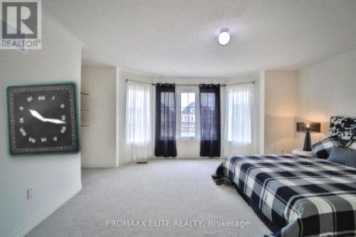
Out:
h=10 m=17
